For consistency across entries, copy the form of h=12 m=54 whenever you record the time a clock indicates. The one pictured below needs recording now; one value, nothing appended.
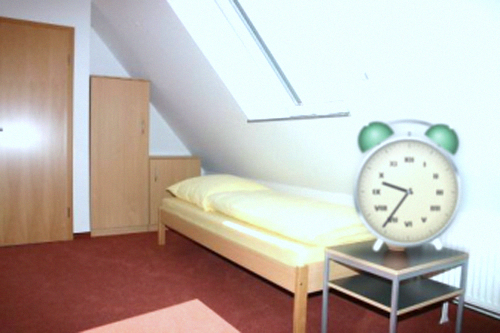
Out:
h=9 m=36
